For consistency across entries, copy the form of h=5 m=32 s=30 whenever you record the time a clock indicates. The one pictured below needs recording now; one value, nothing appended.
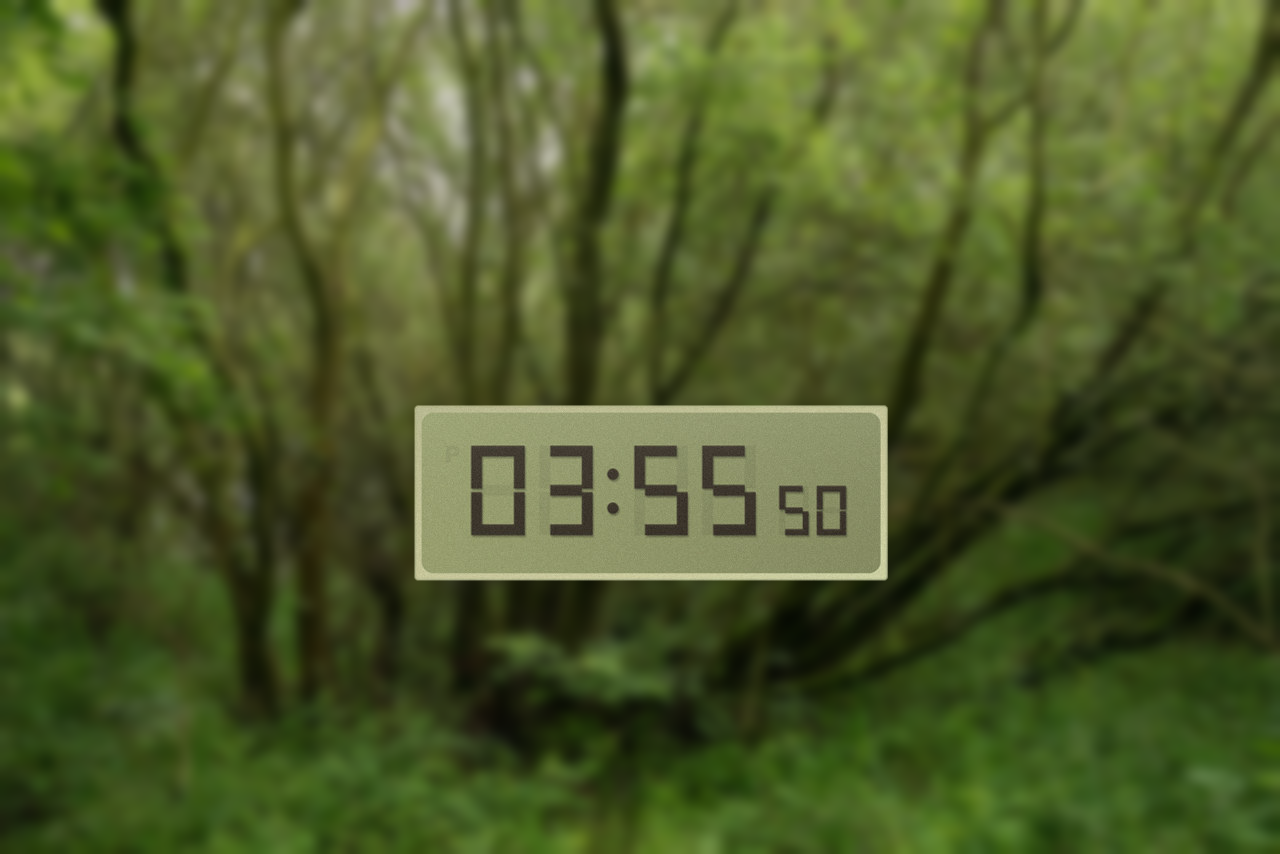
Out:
h=3 m=55 s=50
